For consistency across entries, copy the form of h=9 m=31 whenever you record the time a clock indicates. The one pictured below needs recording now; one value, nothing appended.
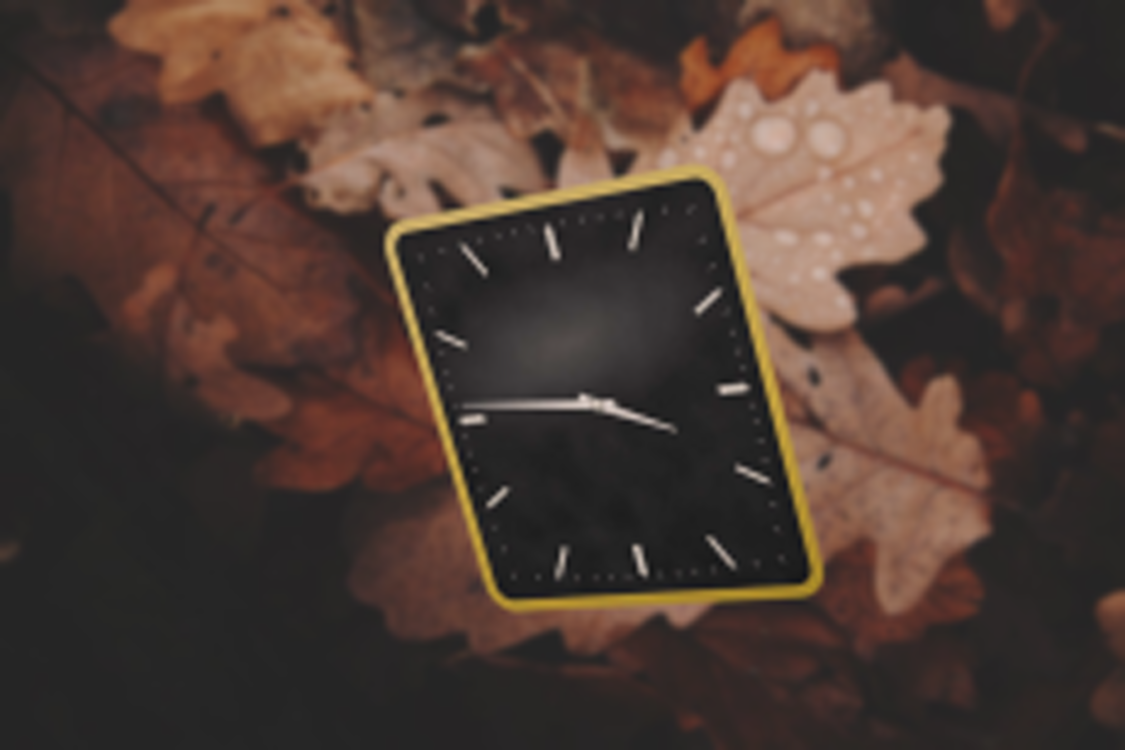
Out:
h=3 m=46
